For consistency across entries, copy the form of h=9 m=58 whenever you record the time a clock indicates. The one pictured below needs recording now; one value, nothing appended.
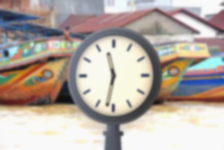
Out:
h=11 m=32
